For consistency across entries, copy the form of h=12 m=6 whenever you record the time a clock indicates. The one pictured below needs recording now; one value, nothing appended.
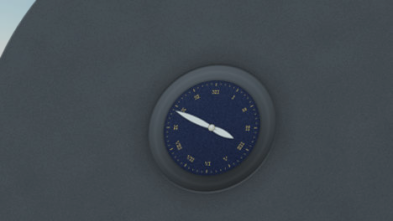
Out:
h=3 m=49
